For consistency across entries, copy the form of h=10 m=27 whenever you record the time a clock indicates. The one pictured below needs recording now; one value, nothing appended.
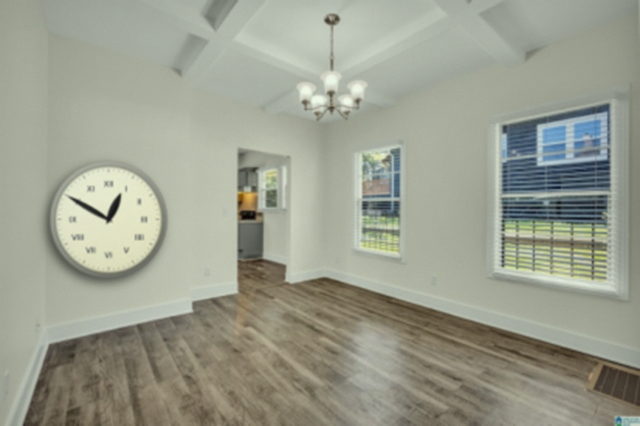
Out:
h=12 m=50
